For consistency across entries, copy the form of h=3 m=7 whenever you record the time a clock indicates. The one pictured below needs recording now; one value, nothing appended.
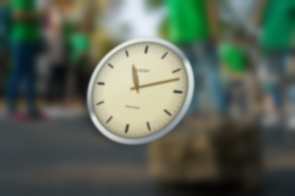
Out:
h=11 m=12
